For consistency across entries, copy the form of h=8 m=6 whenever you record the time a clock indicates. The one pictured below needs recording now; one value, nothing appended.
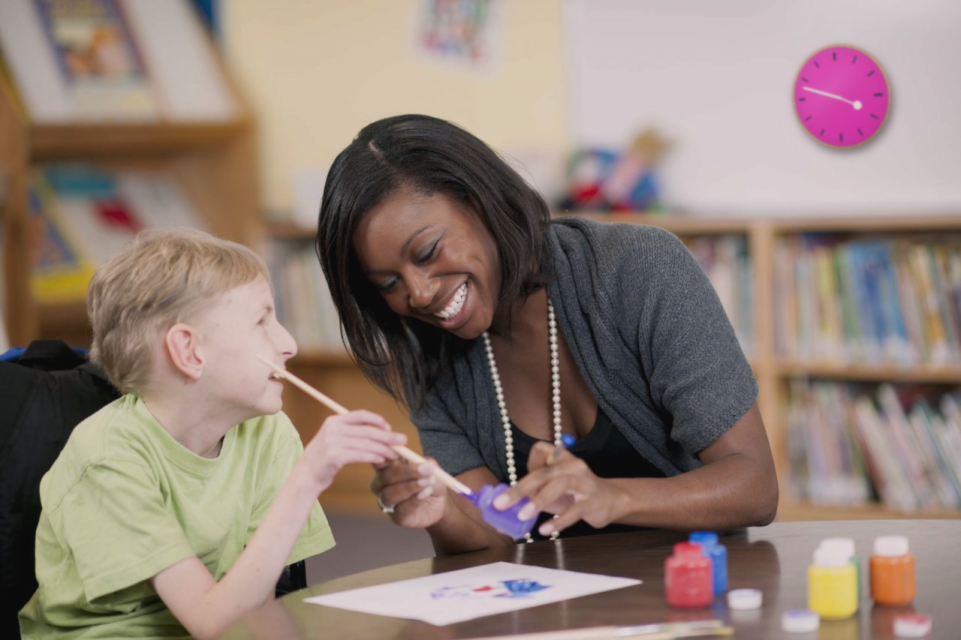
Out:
h=3 m=48
